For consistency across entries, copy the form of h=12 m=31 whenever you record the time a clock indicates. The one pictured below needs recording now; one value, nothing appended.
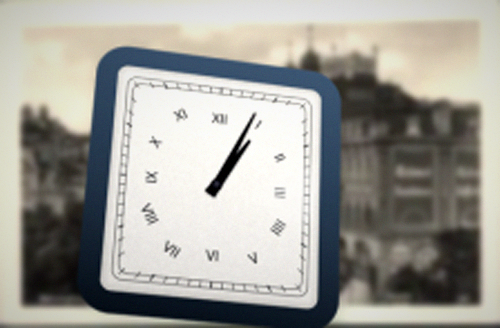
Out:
h=1 m=4
